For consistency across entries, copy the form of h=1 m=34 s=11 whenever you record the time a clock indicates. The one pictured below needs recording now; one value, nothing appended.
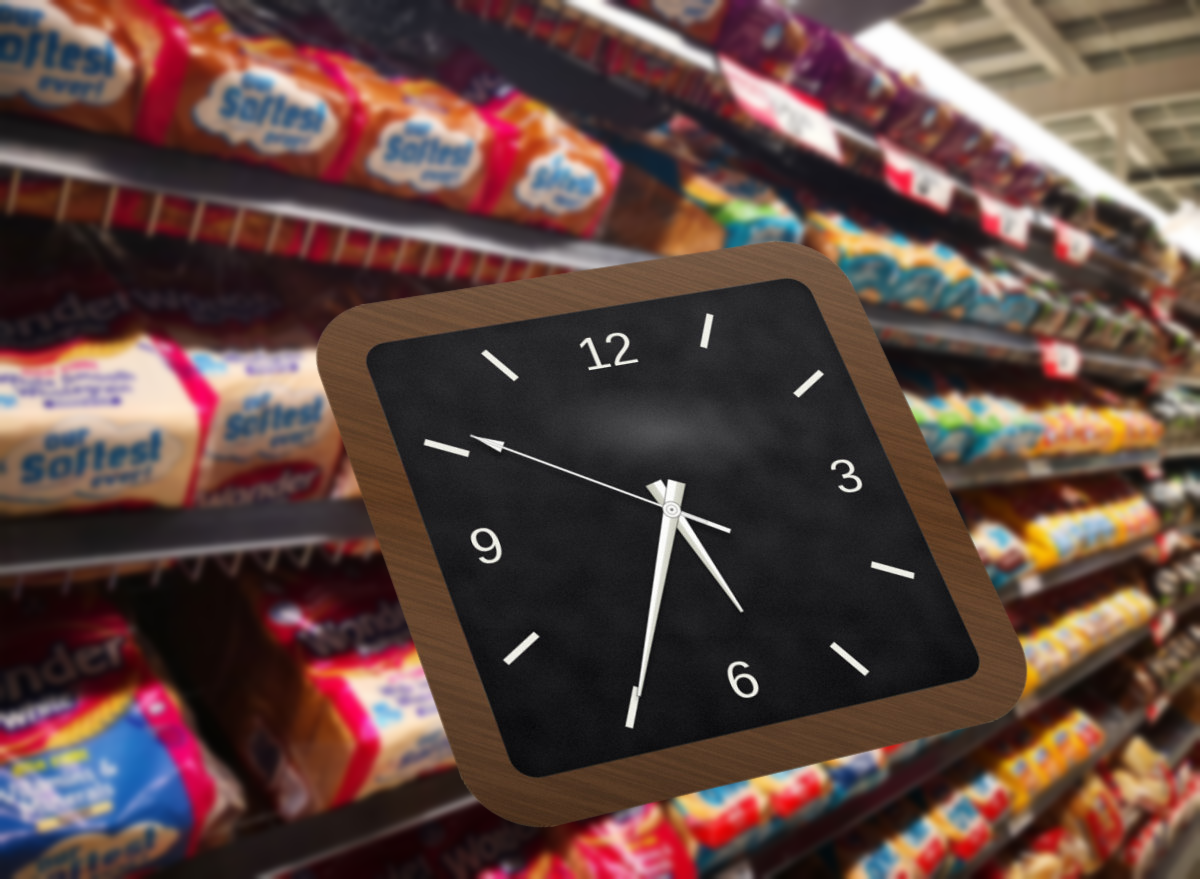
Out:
h=5 m=34 s=51
